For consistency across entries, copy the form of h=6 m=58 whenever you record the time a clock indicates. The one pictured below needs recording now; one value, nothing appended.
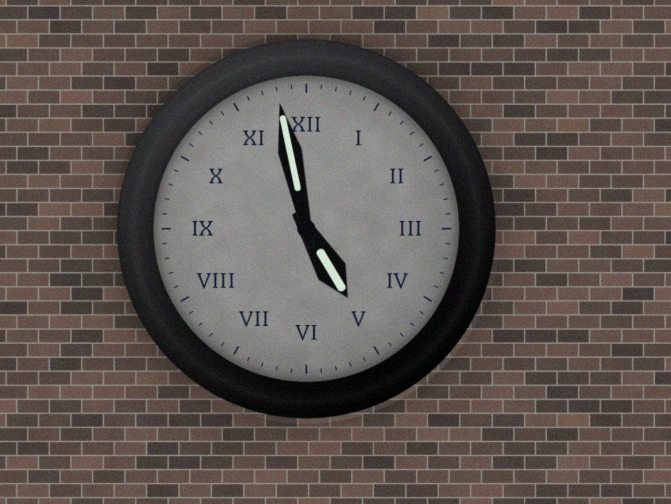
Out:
h=4 m=58
